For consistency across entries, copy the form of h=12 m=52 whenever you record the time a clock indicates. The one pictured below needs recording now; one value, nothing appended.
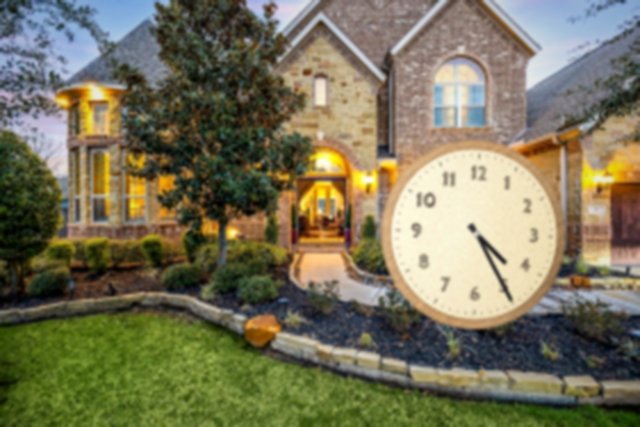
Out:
h=4 m=25
